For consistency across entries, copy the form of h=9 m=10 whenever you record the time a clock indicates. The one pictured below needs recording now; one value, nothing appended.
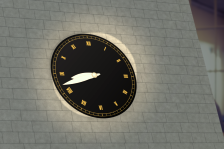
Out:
h=8 m=42
